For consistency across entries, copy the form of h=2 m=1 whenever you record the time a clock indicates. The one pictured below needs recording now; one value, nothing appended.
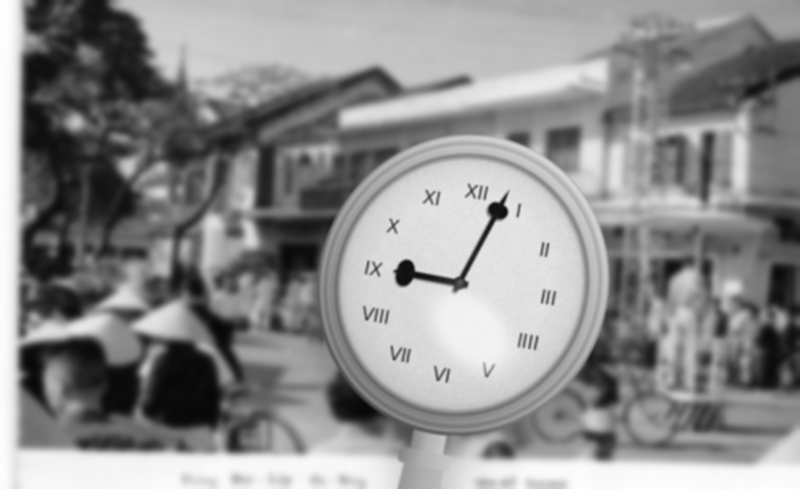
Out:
h=9 m=3
